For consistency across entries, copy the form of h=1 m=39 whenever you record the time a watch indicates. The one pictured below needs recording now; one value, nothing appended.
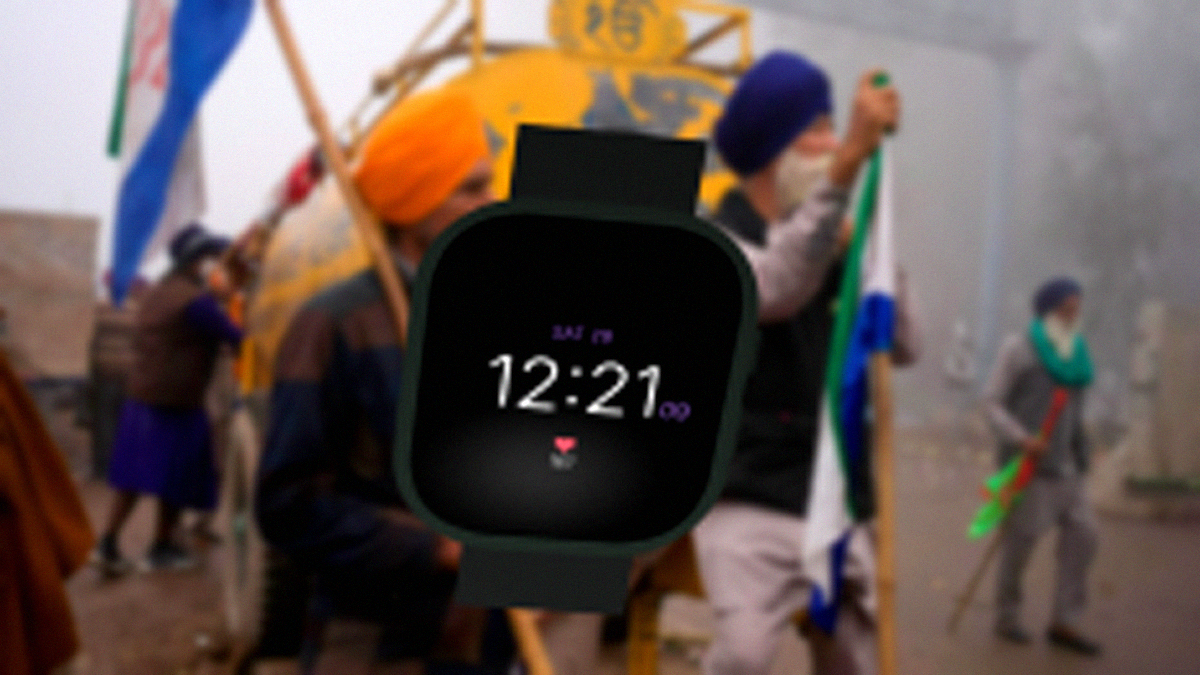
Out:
h=12 m=21
